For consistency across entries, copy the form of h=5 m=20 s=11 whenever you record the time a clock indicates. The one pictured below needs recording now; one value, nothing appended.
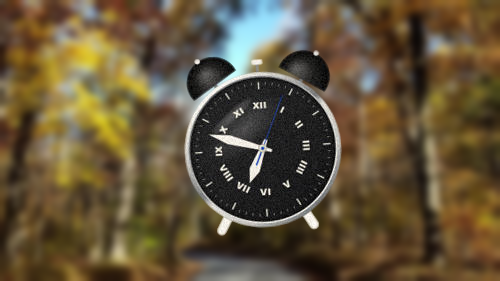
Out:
h=6 m=48 s=4
